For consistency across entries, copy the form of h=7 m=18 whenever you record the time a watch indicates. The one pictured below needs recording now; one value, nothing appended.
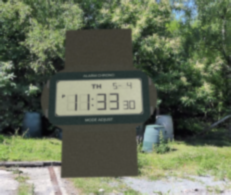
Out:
h=11 m=33
